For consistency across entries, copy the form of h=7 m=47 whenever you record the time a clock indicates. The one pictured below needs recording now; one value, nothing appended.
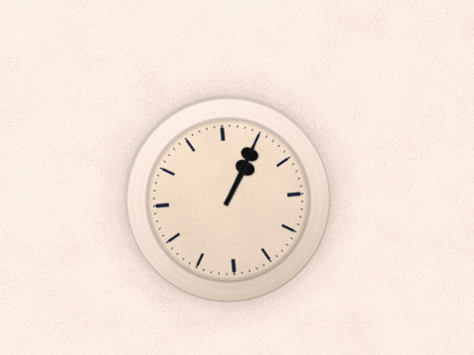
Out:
h=1 m=5
